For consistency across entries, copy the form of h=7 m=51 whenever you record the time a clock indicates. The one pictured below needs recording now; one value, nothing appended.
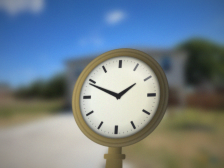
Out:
h=1 m=49
